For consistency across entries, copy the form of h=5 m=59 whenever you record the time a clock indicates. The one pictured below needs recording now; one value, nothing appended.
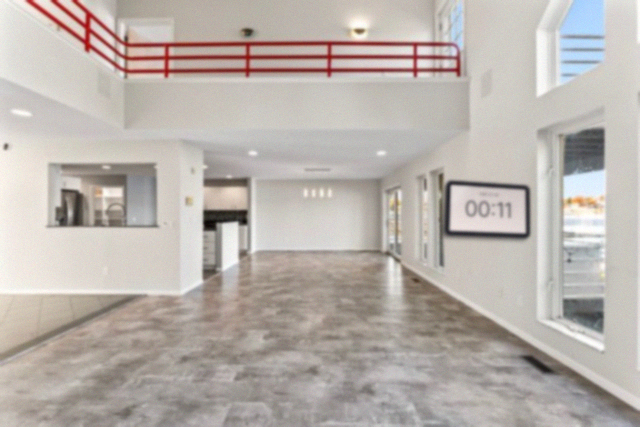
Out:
h=0 m=11
